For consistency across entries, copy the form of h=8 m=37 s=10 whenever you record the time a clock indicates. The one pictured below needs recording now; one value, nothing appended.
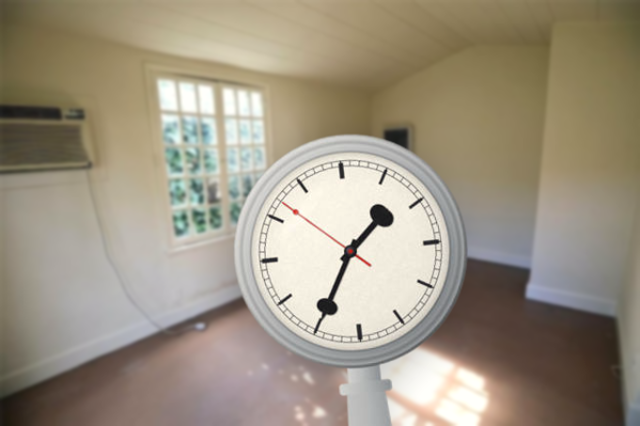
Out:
h=1 m=34 s=52
